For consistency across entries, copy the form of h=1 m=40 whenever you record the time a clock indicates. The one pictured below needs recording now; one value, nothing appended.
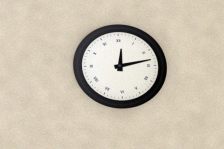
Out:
h=12 m=13
